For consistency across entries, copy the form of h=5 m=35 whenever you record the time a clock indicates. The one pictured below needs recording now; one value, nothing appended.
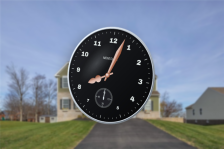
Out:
h=8 m=3
